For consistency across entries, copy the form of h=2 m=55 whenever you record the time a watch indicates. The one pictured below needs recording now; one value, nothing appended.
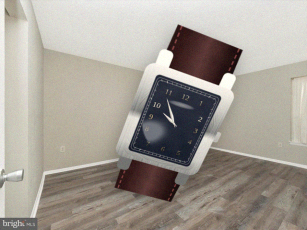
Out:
h=9 m=54
